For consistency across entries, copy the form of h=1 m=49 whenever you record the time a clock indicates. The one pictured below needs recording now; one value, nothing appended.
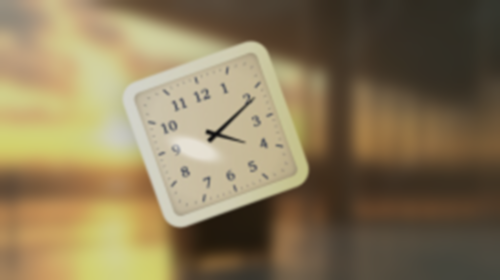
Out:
h=4 m=11
